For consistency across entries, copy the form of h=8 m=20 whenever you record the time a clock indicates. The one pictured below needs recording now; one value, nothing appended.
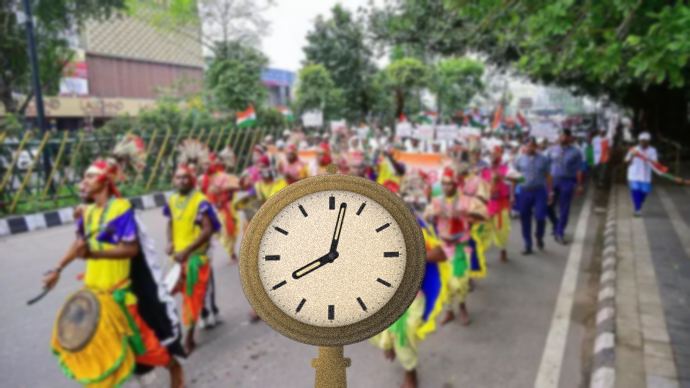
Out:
h=8 m=2
